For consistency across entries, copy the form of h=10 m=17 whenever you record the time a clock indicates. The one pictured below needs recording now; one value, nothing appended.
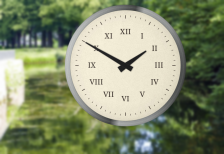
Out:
h=1 m=50
